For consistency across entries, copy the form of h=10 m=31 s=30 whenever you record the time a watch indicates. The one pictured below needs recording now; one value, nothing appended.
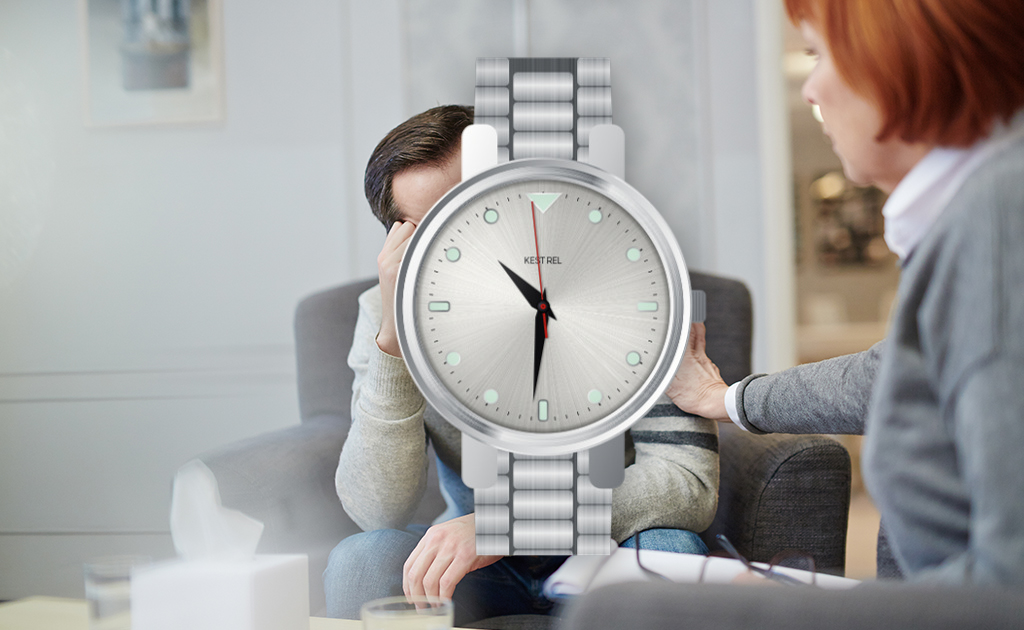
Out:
h=10 m=30 s=59
